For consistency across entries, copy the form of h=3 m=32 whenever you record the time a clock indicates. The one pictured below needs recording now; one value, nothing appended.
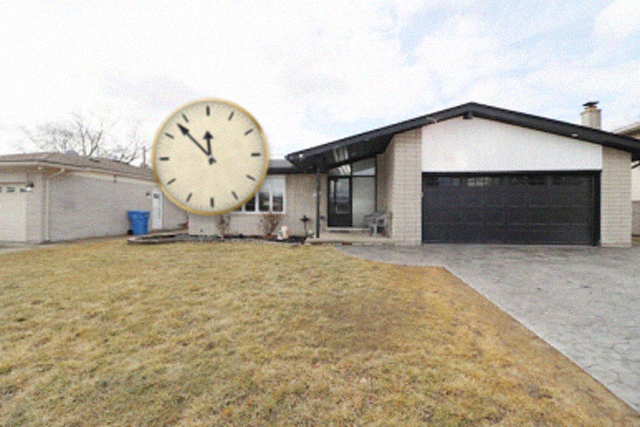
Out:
h=11 m=53
